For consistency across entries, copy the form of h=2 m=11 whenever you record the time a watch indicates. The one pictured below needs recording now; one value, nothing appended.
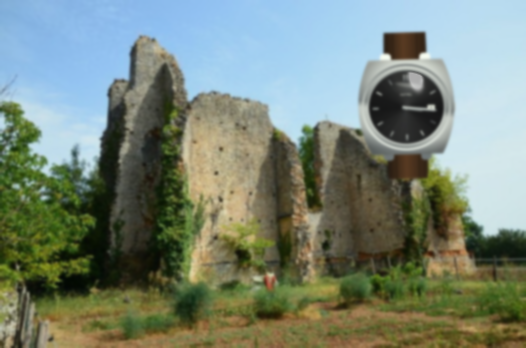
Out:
h=3 m=16
